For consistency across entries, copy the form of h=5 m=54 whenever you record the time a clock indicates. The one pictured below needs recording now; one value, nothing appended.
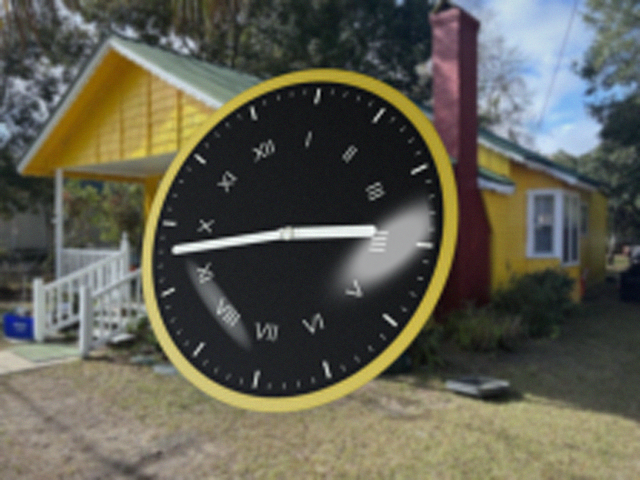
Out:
h=3 m=48
